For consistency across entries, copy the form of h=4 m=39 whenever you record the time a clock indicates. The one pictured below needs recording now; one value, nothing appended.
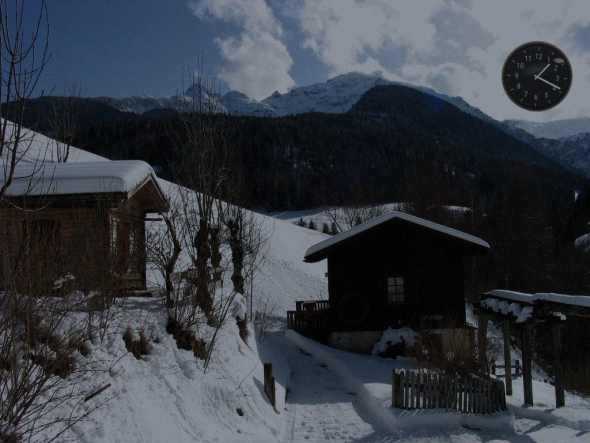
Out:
h=1 m=19
